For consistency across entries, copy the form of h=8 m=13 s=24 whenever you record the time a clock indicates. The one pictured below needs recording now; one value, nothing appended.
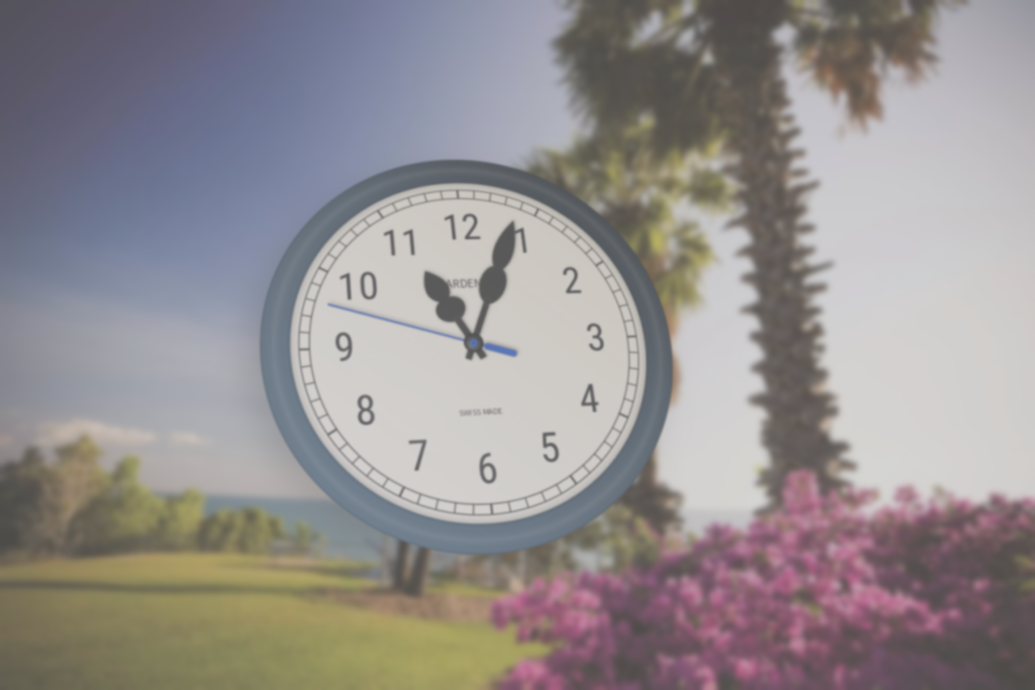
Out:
h=11 m=3 s=48
